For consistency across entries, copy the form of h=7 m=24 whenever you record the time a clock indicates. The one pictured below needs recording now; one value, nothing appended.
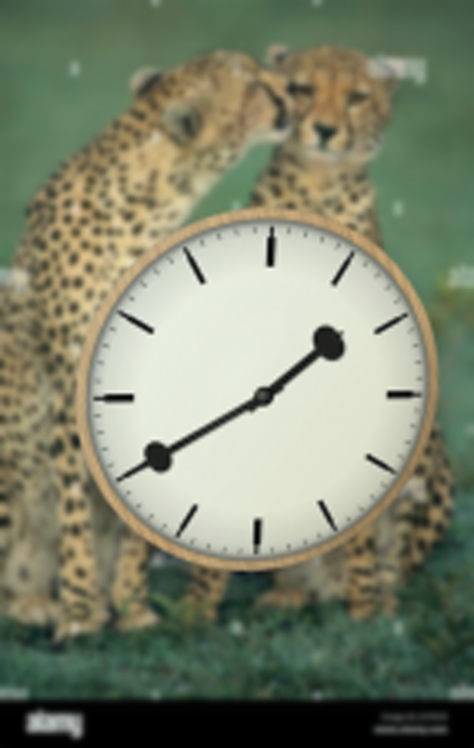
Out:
h=1 m=40
